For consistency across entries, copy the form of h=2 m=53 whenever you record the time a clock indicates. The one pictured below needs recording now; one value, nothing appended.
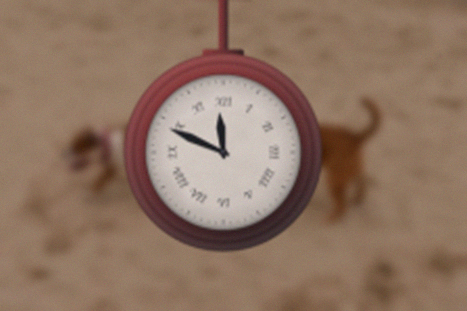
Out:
h=11 m=49
